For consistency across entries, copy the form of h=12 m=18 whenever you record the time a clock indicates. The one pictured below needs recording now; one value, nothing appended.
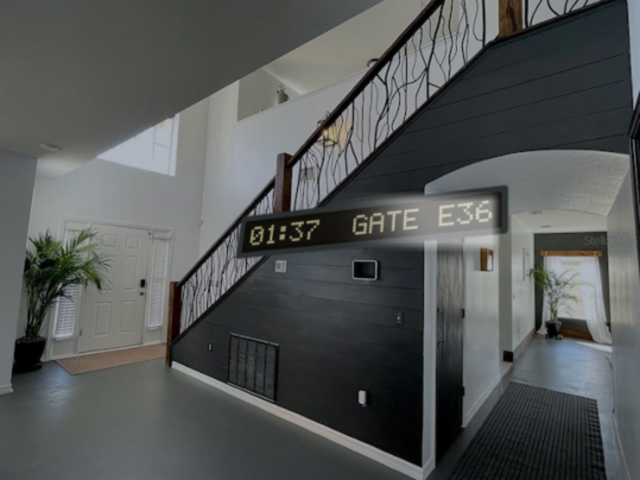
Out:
h=1 m=37
